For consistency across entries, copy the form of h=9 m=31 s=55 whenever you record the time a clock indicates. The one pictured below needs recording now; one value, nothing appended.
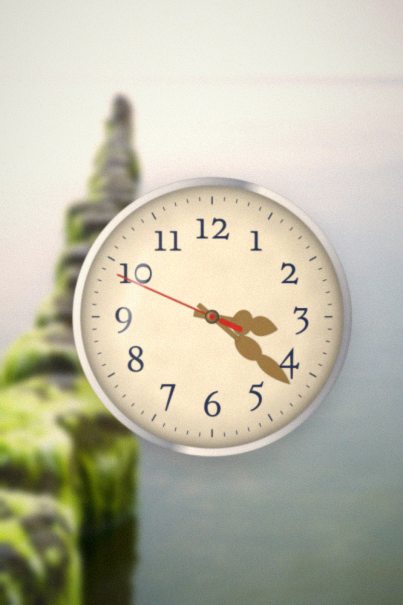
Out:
h=3 m=21 s=49
